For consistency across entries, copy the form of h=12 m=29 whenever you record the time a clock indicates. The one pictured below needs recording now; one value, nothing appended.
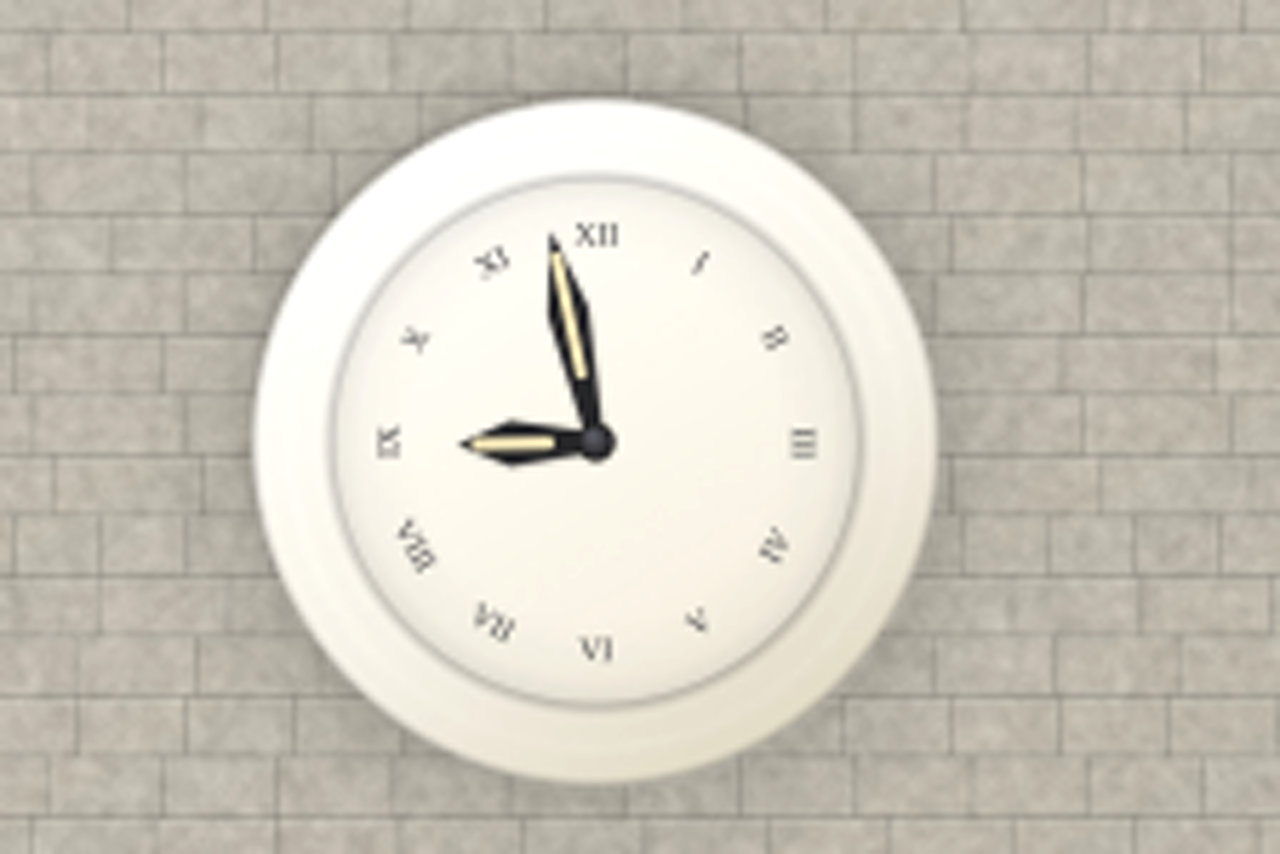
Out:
h=8 m=58
